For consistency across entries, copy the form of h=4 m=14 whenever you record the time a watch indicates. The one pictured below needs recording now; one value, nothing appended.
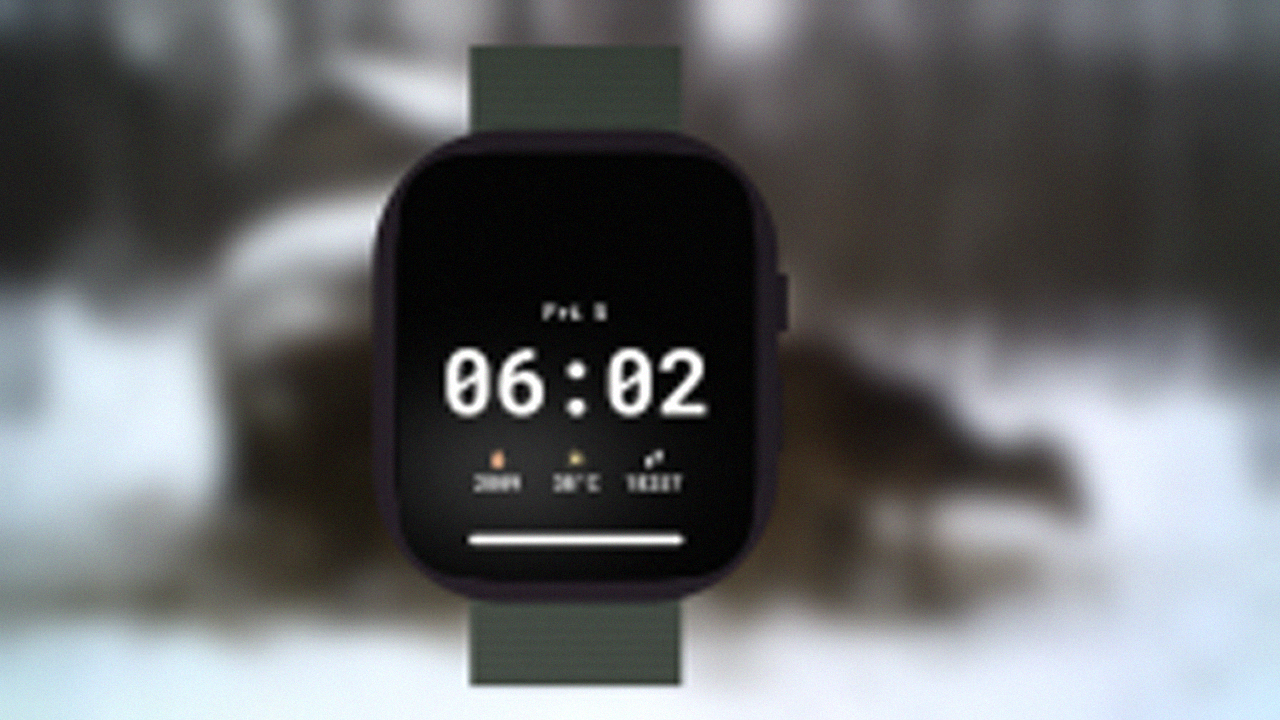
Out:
h=6 m=2
